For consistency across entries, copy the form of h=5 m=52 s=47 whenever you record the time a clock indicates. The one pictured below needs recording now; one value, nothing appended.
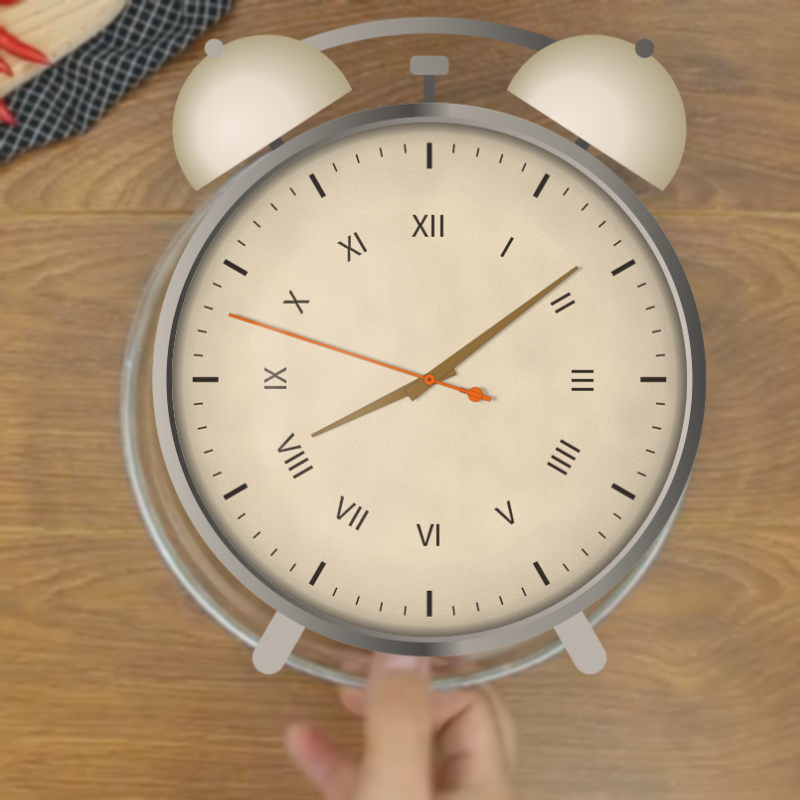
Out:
h=8 m=8 s=48
